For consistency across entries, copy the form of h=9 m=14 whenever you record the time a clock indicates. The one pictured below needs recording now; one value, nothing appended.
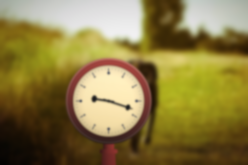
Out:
h=9 m=18
